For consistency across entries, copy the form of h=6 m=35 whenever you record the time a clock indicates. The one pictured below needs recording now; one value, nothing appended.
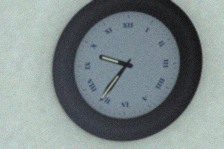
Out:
h=9 m=36
